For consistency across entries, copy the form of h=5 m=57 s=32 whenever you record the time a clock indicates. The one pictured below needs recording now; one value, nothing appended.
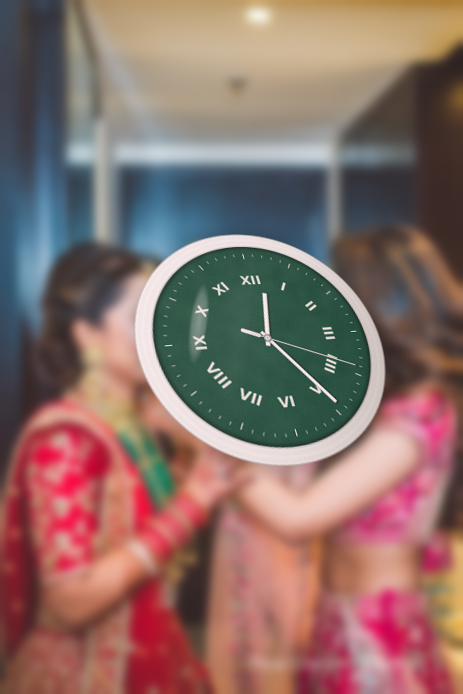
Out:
h=12 m=24 s=19
